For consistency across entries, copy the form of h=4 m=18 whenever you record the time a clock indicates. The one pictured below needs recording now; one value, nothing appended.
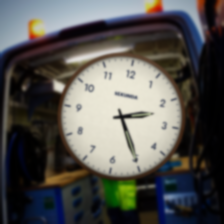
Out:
h=2 m=25
